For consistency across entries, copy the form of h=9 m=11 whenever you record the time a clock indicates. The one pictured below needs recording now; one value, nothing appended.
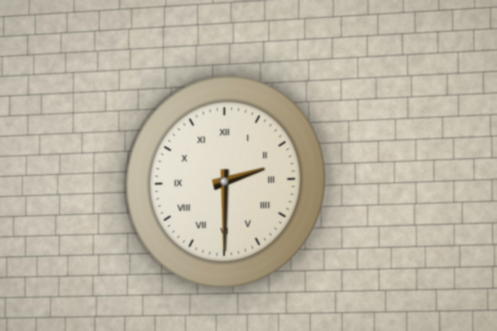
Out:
h=2 m=30
